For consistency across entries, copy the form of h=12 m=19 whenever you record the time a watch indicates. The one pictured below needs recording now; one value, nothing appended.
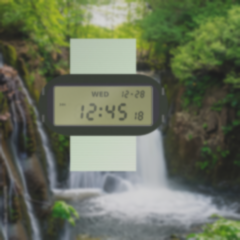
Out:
h=12 m=45
